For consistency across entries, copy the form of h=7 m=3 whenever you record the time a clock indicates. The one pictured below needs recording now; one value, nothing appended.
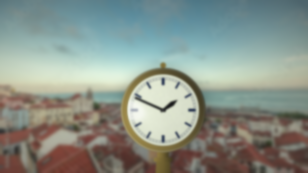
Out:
h=1 m=49
